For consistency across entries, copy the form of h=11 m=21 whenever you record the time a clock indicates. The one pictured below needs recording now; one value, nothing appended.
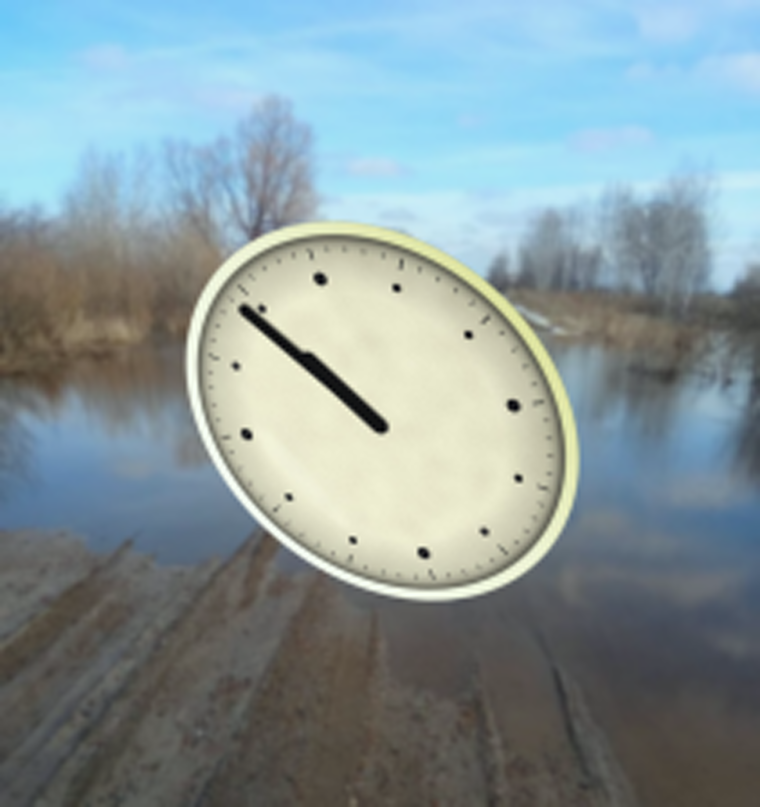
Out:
h=10 m=54
